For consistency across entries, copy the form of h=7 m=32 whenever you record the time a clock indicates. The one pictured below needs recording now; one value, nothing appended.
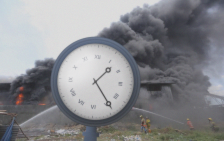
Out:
h=1 m=24
